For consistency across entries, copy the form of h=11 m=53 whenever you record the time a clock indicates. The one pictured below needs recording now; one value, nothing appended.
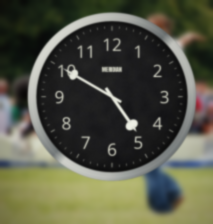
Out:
h=4 m=50
